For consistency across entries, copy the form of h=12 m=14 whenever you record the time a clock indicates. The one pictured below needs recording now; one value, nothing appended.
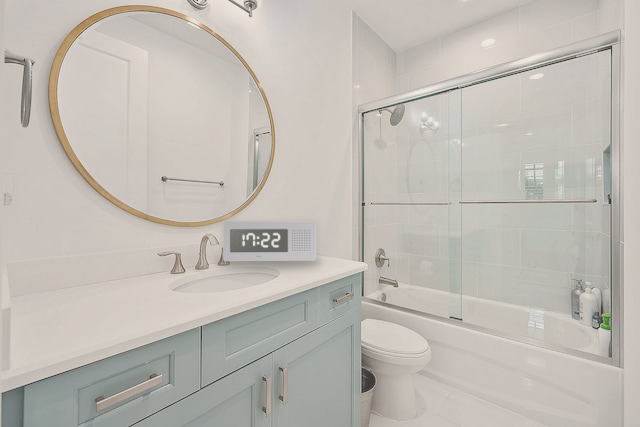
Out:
h=17 m=22
